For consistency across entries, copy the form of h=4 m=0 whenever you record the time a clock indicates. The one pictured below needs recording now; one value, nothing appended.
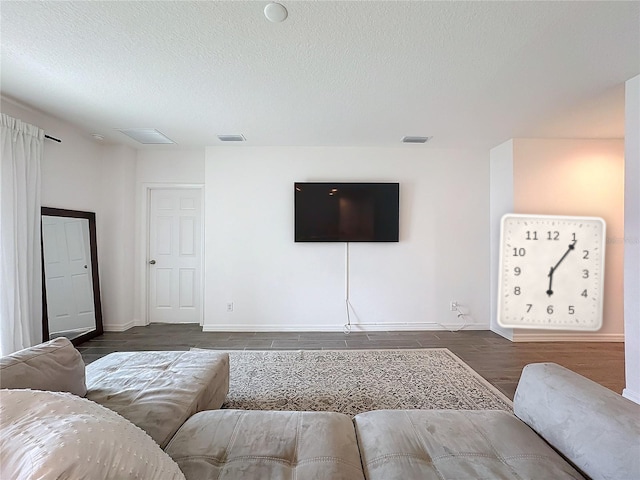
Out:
h=6 m=6
